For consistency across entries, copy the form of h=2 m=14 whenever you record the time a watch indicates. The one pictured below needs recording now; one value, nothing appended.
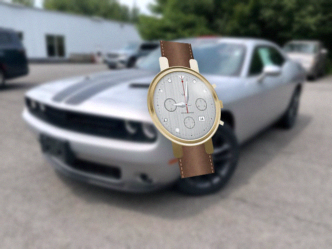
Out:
h=9 m=2
